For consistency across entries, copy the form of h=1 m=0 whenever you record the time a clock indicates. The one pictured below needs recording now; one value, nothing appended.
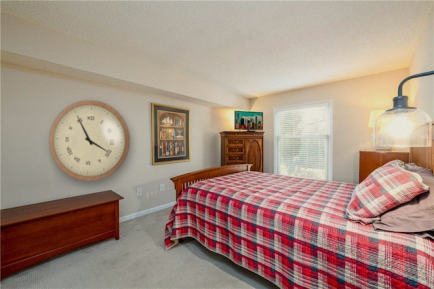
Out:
h=3 m=55
